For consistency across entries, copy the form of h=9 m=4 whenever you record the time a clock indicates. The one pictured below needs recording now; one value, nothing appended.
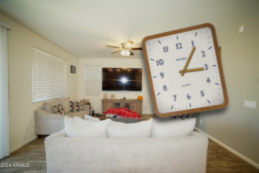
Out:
h=3 m=6
